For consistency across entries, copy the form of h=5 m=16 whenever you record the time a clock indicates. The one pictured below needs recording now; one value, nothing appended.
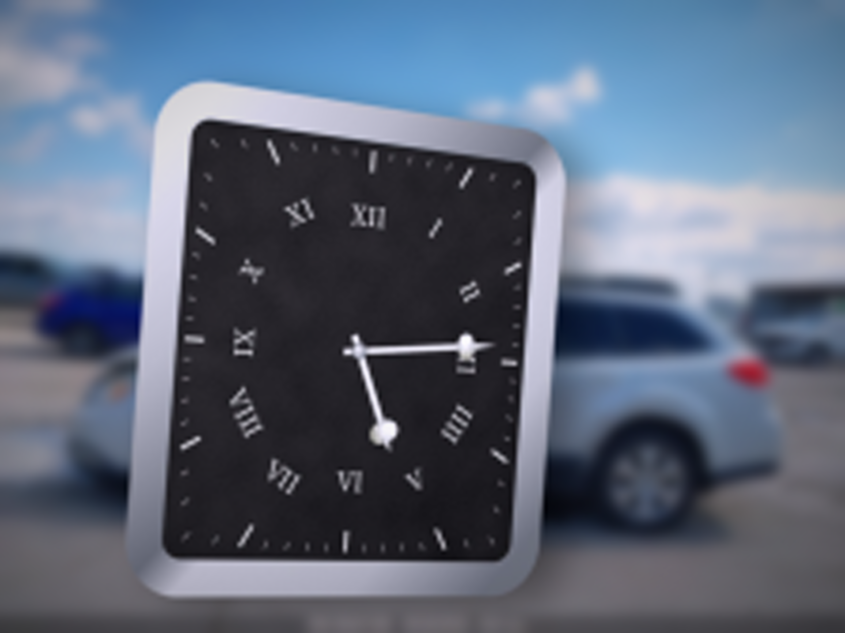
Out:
h=5 m=14
